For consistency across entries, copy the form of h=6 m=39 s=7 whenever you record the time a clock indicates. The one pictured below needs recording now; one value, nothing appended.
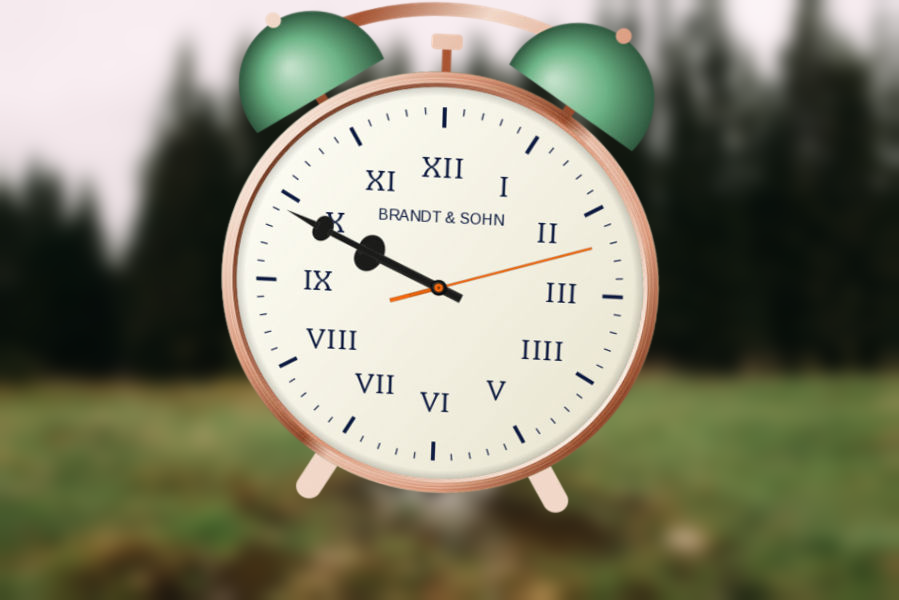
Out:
h=9 m=49 s=12
